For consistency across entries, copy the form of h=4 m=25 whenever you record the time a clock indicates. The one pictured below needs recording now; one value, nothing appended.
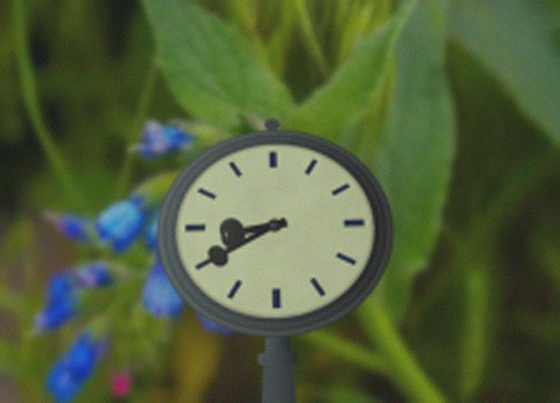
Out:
h=8 m=40
